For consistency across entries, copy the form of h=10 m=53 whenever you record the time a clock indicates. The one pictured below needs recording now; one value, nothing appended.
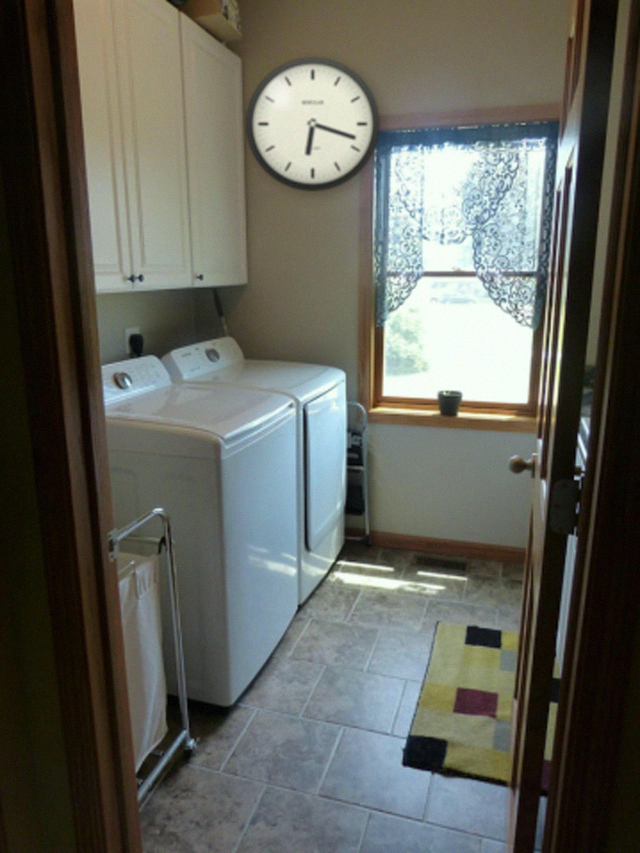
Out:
h=6 m=18
